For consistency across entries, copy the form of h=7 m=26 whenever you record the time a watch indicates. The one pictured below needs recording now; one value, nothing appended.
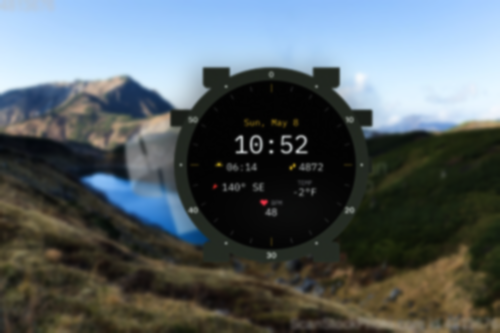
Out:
h=10 m=52
